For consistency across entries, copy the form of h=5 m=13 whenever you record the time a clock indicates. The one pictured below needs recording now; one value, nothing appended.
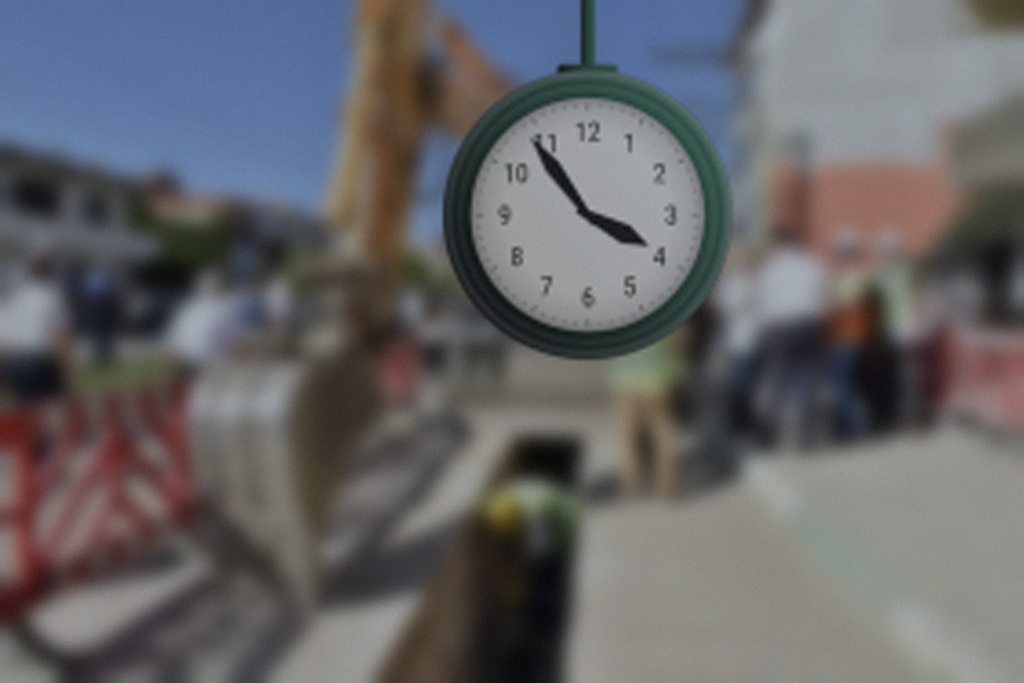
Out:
h=3 m=54
